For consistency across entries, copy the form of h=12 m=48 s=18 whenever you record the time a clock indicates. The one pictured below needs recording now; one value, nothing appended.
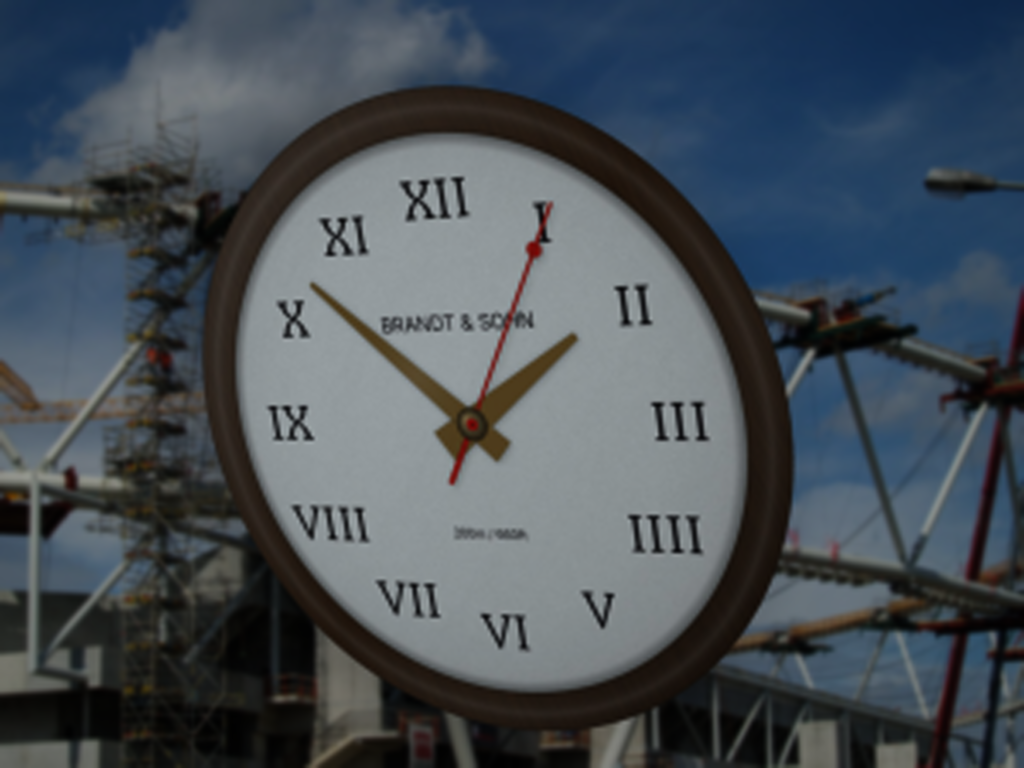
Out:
h=1 m=52 s=5
